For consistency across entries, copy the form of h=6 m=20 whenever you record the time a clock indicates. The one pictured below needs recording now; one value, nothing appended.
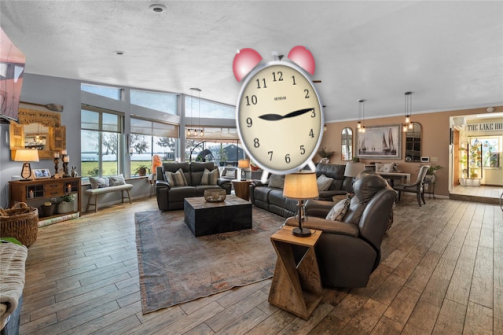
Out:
h=9 m=14
